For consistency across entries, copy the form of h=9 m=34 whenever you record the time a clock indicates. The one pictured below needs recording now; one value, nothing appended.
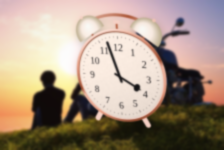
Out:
h=3 m=57
